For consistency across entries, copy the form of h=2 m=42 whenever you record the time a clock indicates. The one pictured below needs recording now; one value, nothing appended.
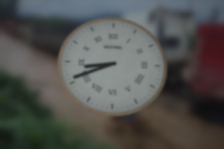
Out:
h=8 m=41
